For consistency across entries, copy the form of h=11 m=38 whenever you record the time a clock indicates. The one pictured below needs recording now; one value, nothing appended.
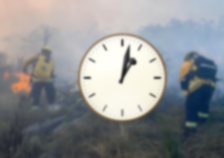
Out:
h=1 m=2
